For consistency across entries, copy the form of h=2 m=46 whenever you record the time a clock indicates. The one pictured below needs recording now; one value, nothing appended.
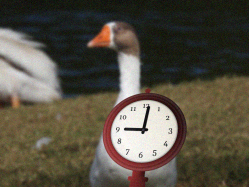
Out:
h=9 m=1
